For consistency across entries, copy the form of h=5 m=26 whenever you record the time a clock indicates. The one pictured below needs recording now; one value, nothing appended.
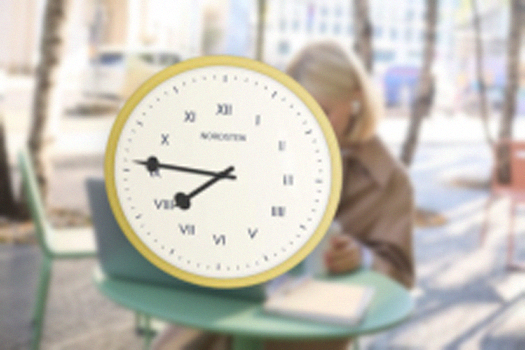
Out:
h=7 m=46
